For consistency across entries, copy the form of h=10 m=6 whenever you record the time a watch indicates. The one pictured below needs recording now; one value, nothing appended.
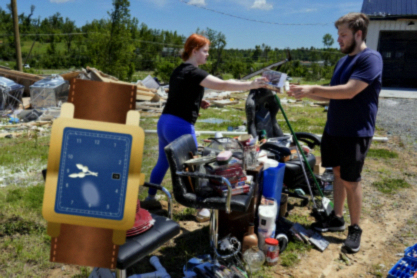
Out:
h=9 m=43
